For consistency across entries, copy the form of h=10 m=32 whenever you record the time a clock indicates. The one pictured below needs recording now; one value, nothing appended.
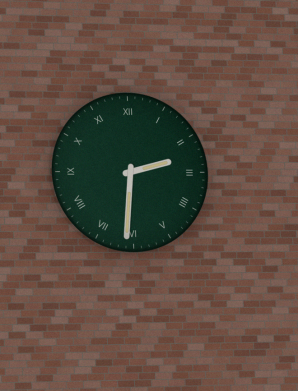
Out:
h=2 m=31
